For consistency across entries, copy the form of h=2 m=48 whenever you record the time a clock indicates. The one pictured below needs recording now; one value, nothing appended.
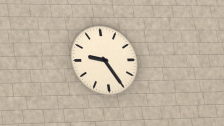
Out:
h=9 m=25
